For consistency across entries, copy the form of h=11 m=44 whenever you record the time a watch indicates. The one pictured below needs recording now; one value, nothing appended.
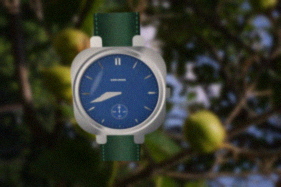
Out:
h=8 m=42
